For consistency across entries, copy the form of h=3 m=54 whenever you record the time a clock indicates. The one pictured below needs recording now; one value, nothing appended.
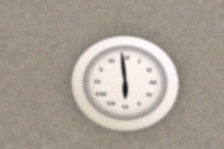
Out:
h=5 m=59
